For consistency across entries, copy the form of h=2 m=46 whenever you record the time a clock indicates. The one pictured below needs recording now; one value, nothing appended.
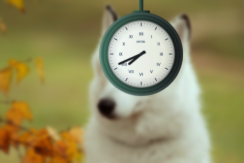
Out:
h=7 m=41
